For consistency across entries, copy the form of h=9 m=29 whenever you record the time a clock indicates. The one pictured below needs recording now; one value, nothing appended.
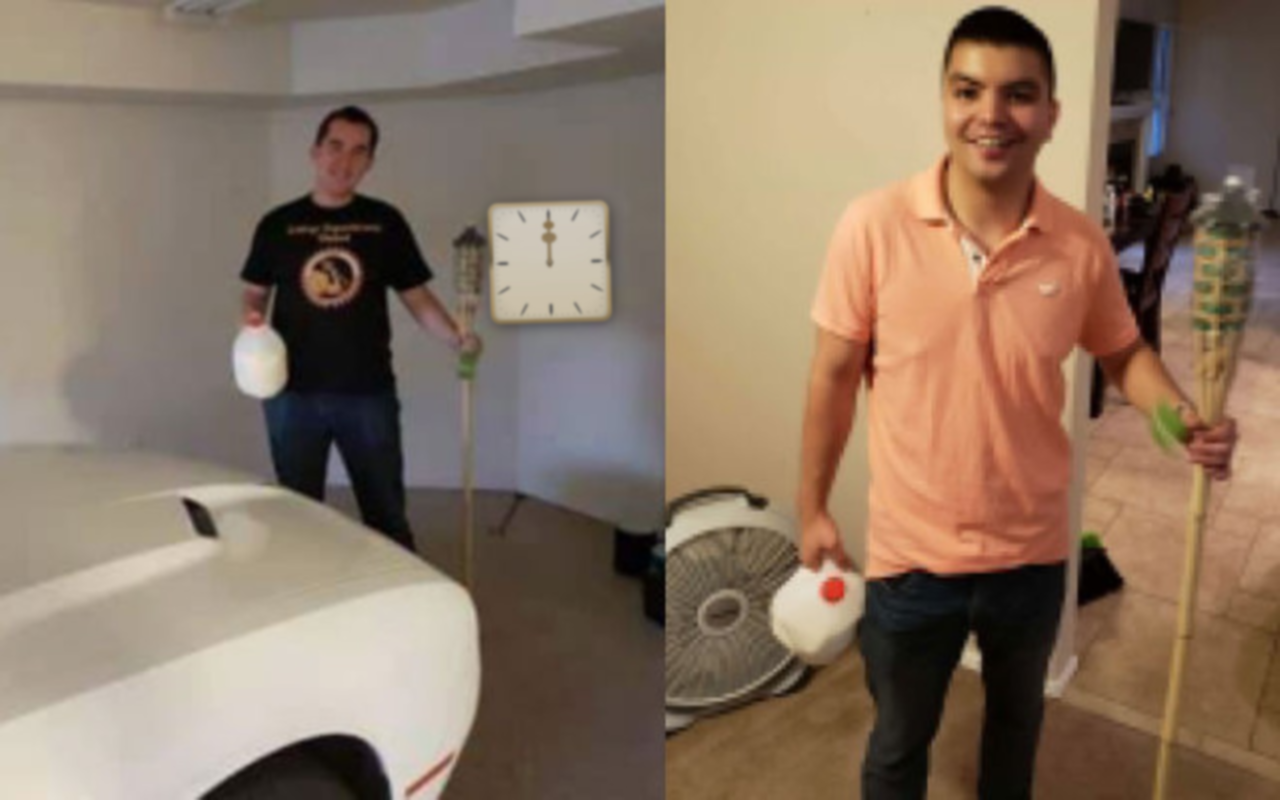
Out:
h=12 m=0
